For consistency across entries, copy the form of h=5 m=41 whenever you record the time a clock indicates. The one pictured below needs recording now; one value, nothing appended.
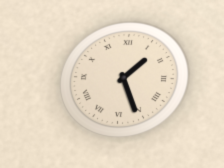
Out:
h=1 m=26
